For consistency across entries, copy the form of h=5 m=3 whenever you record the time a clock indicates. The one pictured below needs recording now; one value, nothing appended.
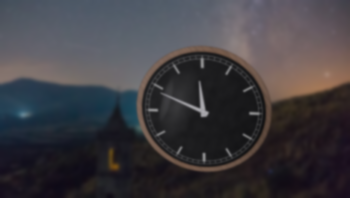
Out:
h=11 m=49
